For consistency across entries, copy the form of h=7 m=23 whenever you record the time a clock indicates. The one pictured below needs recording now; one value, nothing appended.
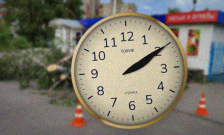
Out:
h=2 m=10
